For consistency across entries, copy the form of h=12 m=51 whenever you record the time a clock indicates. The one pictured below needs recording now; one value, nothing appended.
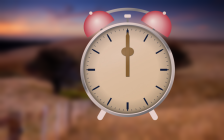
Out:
h=12 m=0
